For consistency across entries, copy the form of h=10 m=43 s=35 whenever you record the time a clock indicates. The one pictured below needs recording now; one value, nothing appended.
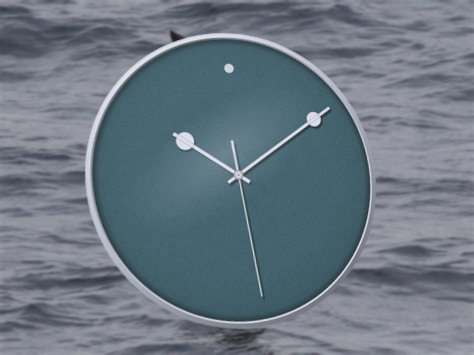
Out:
h=10 m=9 s=29
